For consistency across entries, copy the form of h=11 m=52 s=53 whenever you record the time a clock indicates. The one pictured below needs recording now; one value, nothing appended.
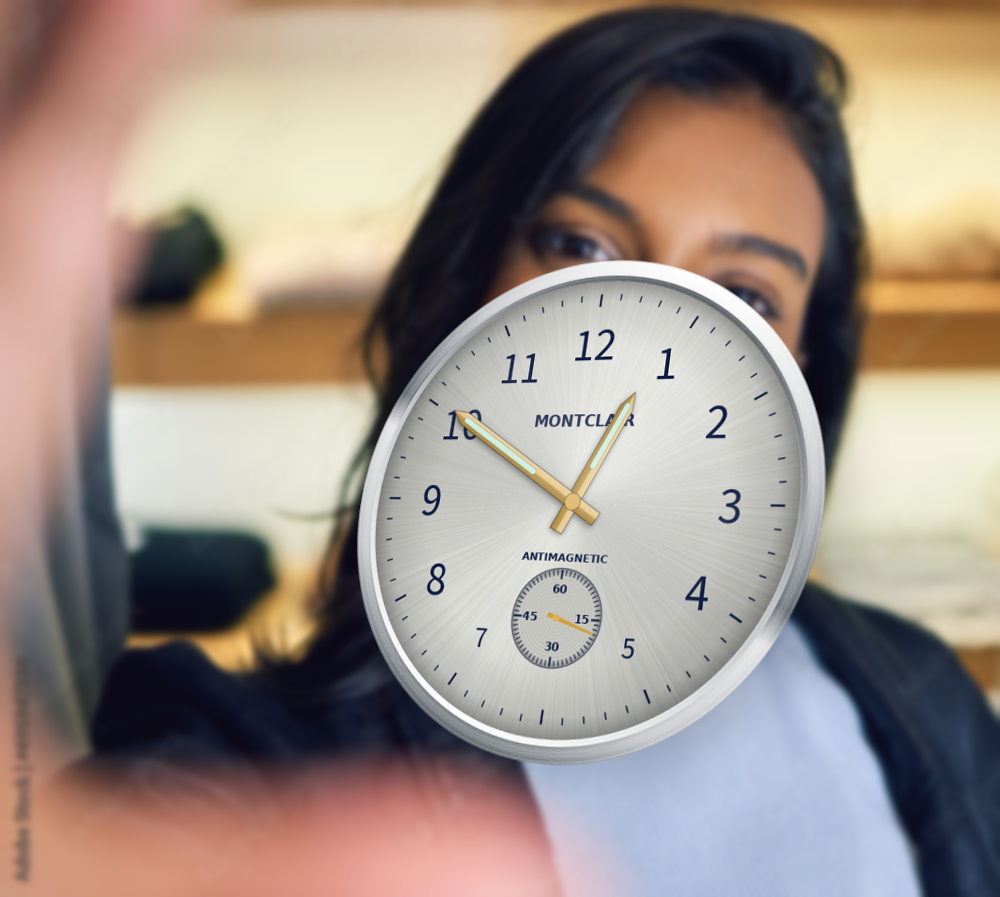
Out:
h=12 m=50 s=18
